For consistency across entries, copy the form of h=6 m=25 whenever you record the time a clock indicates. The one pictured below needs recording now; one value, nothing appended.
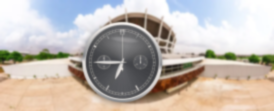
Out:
h=6 m=45
